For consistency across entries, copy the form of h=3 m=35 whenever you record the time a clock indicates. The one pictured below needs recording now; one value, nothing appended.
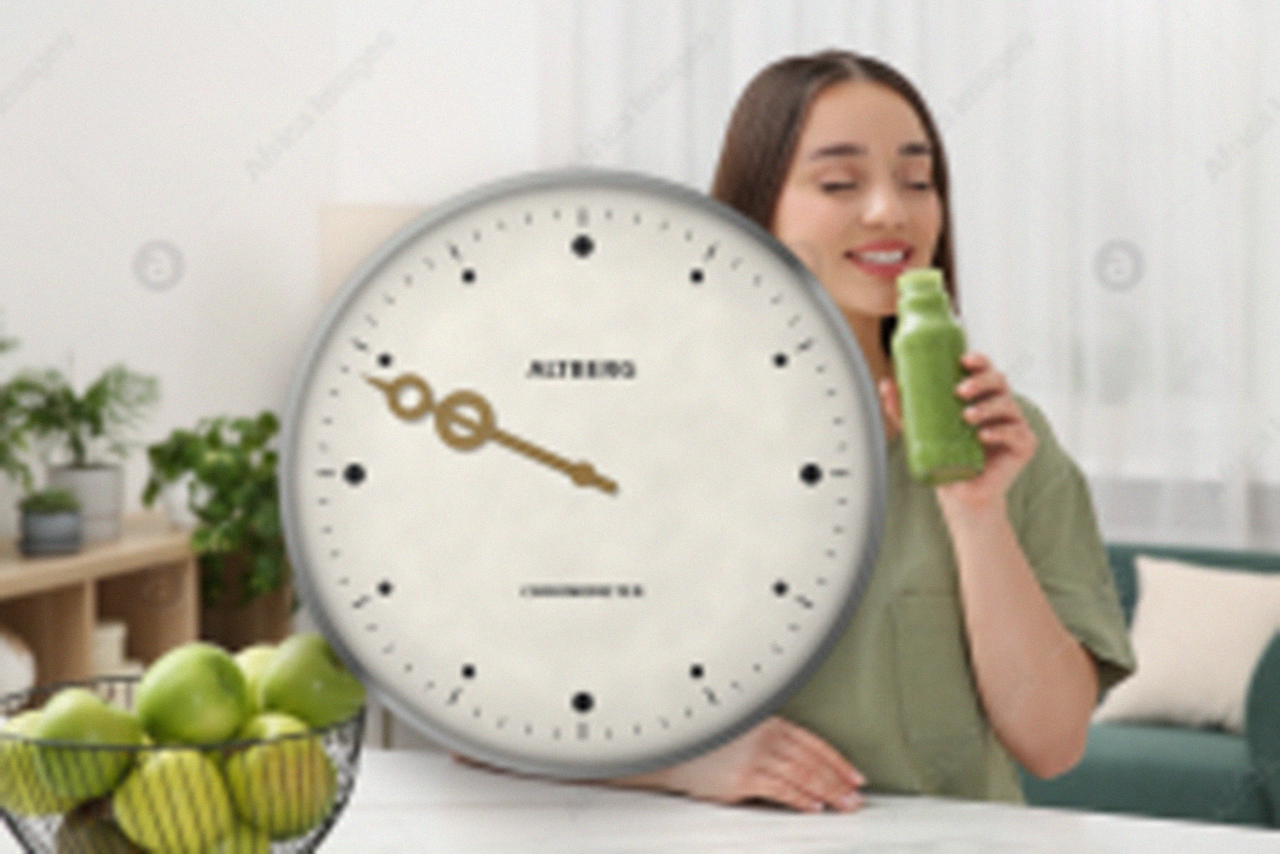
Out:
h=9 m=49
